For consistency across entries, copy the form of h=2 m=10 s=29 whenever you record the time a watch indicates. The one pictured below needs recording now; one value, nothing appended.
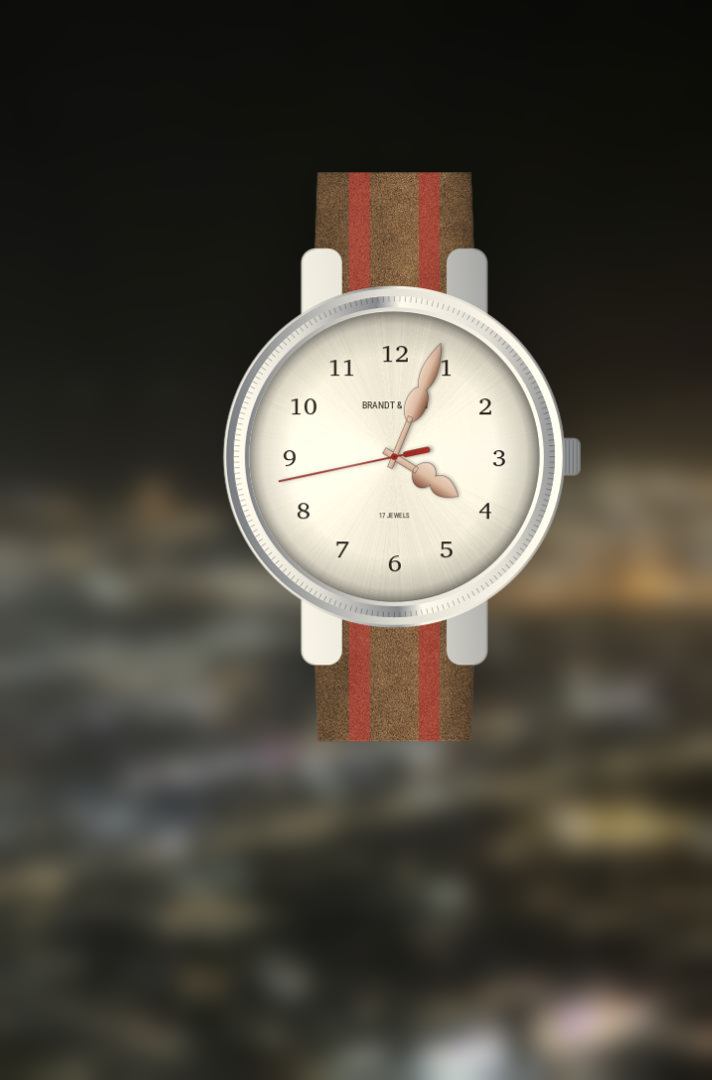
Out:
h=4 m=3 s=43
